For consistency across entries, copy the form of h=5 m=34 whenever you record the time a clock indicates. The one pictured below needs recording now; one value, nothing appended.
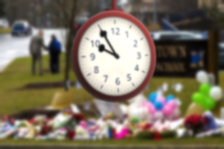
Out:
h=9 m=55
